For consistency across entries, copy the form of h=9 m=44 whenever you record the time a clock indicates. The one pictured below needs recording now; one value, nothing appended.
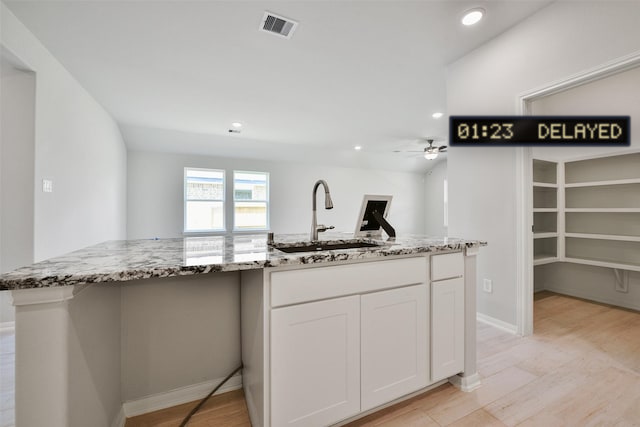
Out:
h=1 m=23
